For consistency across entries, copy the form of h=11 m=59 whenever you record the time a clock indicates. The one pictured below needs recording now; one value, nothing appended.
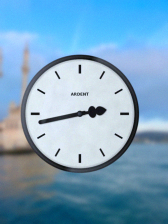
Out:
h=2 m=43
